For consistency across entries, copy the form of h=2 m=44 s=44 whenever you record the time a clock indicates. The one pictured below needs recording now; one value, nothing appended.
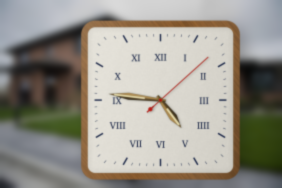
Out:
h=4 m=46 s=8
